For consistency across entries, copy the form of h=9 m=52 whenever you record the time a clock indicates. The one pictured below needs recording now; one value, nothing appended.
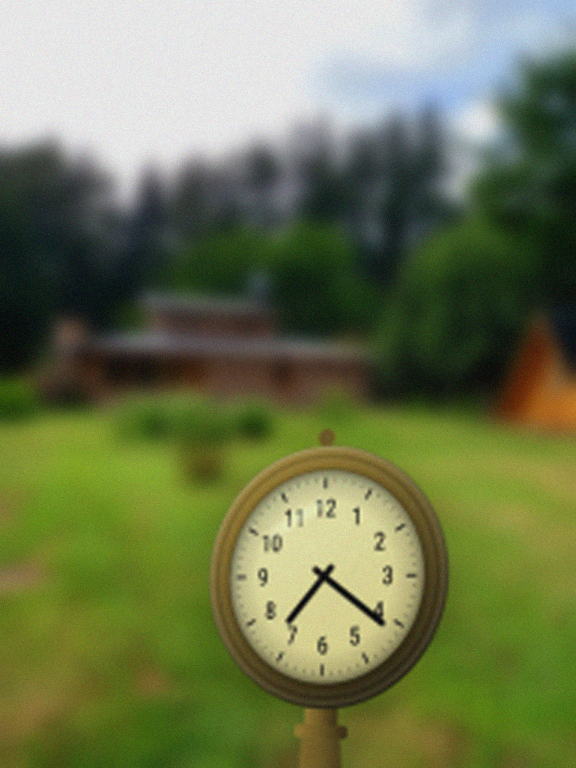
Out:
h=7 m=21
